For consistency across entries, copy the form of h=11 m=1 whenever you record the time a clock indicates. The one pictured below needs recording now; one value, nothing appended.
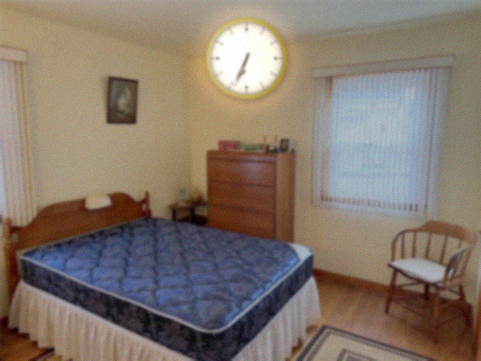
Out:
h=6 m=34
